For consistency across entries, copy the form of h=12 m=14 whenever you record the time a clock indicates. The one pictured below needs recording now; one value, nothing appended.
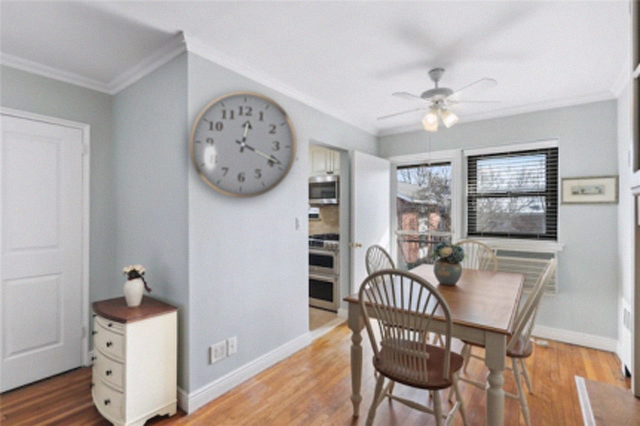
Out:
h=12 m=19
